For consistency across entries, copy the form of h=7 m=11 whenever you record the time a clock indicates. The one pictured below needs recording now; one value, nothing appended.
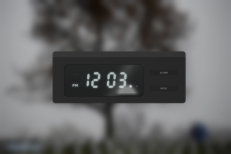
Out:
h=12 m=3
